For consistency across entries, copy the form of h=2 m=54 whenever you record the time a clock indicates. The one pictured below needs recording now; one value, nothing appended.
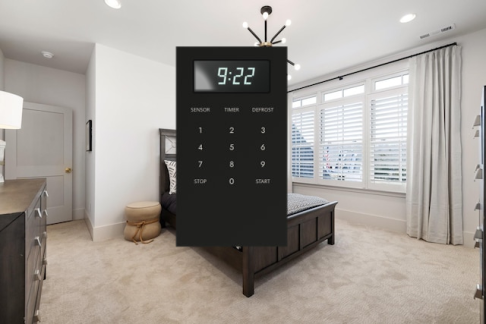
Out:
h=9 m=22
